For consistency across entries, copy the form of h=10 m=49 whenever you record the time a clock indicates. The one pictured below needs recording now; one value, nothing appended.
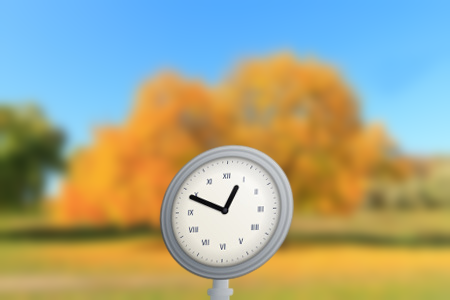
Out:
h=12 m=49
